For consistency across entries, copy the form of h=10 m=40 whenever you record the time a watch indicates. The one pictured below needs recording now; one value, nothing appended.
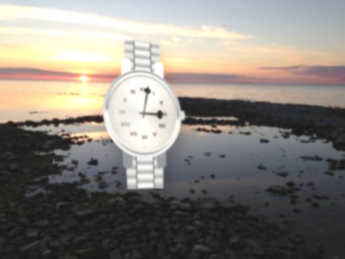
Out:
h=3 m=2
